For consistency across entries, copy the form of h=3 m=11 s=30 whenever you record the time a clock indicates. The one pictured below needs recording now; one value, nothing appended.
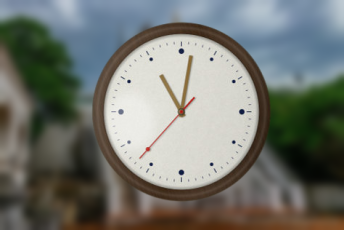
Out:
h=11 m=1 s=37
